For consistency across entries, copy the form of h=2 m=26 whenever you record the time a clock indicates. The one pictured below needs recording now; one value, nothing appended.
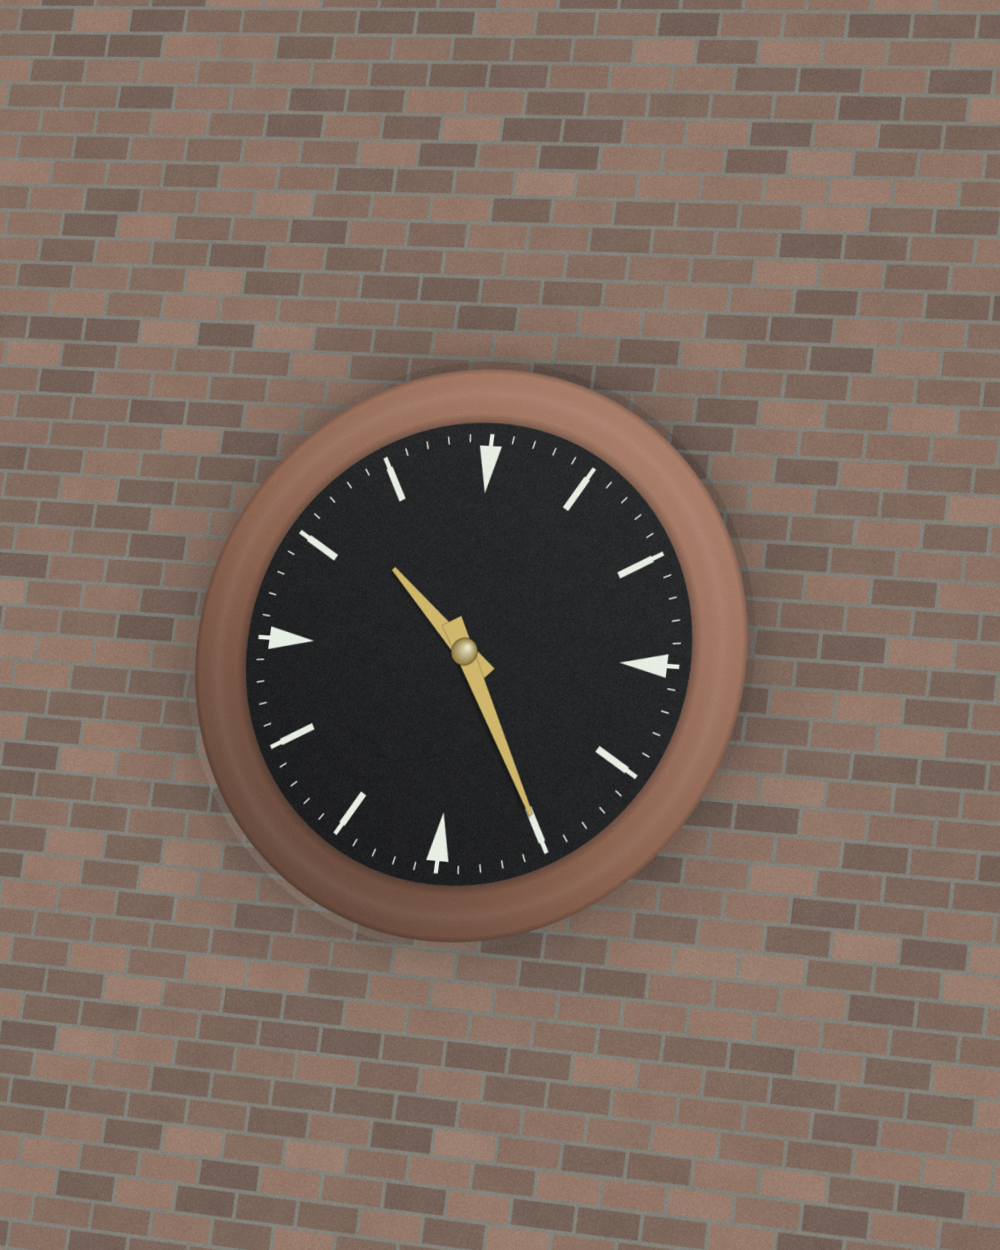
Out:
h=10 m=25
